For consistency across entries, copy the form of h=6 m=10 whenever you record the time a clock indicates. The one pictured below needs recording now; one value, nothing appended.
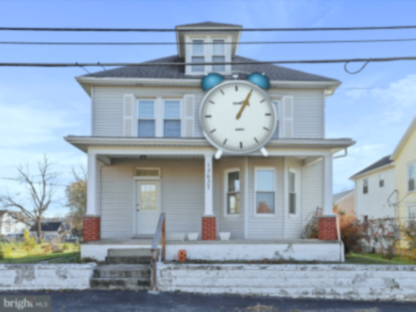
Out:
h=1 m=5
